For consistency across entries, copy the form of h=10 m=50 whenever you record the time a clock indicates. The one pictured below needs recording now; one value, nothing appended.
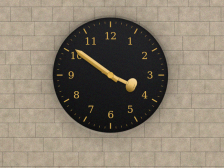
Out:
h=3 m=51
